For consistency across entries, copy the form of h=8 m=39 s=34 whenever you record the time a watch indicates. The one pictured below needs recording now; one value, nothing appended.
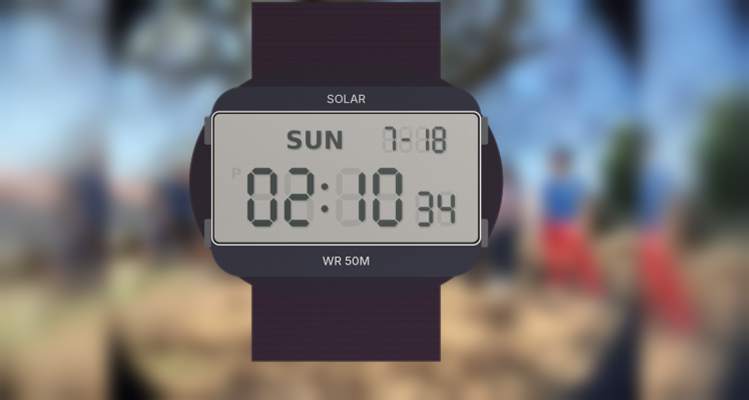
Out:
h=2 m=10 s=34
